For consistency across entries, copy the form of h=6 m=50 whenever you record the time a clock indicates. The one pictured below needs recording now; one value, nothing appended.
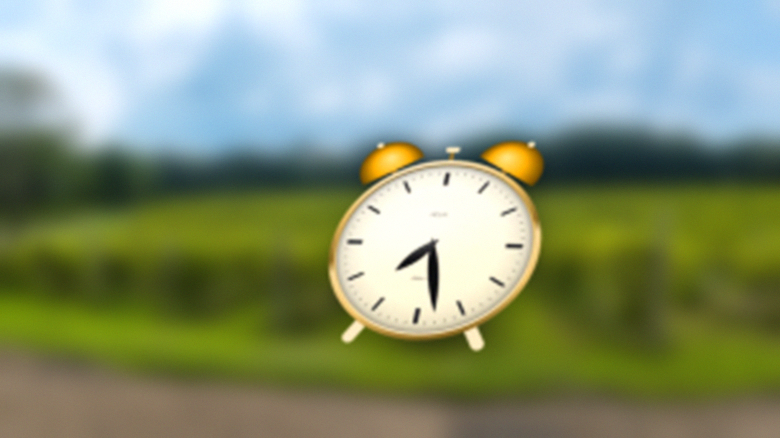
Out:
h=7 m=28
